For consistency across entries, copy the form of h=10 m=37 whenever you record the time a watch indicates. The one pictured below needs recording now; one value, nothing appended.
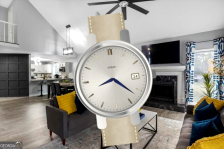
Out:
h=8 m=22
